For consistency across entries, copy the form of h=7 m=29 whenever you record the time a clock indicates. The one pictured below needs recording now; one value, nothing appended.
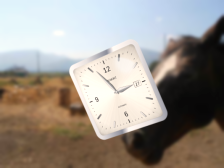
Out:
h=2 m=56
